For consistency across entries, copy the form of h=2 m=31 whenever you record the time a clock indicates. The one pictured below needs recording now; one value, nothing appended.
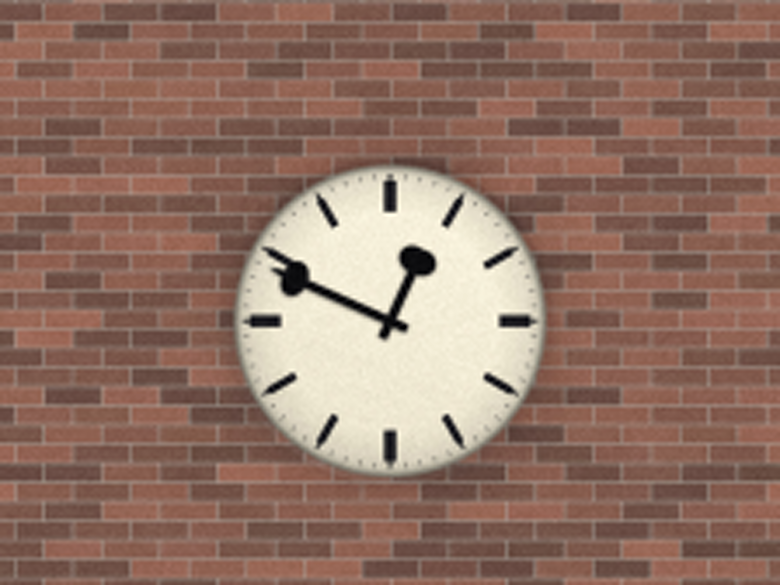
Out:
h=12 m=49
